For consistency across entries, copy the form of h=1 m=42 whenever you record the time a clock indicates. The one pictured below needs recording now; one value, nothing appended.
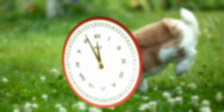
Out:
h=11 m=56
